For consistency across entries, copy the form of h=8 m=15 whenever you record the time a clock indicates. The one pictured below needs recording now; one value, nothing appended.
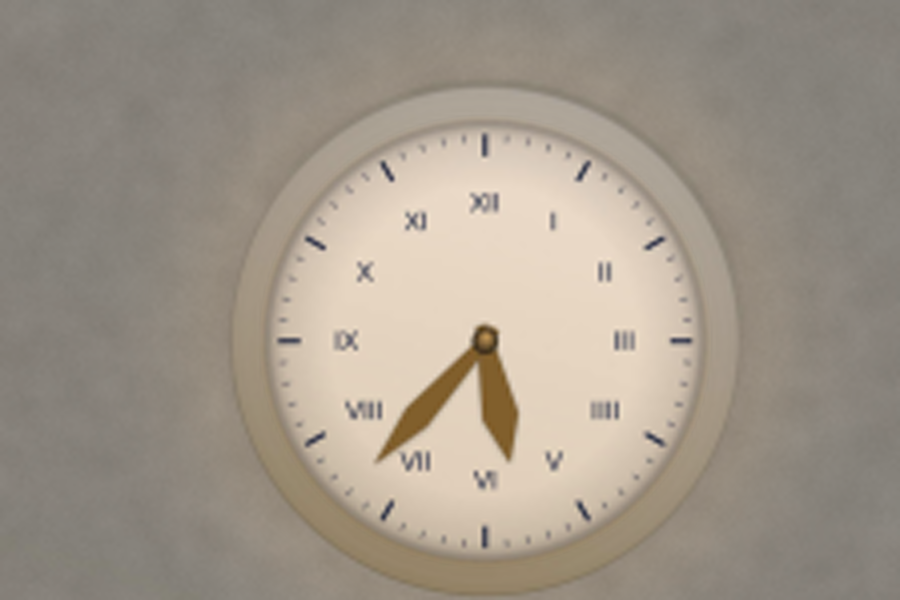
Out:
h=5 m=37
